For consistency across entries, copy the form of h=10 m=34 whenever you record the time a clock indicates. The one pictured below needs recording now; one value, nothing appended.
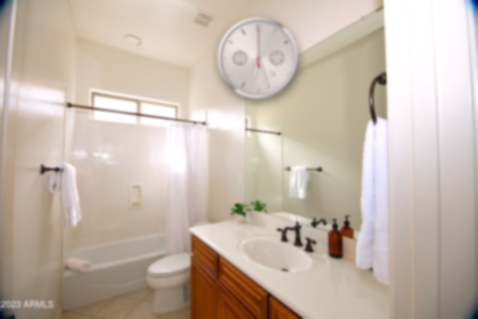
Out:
h=6 m=27
